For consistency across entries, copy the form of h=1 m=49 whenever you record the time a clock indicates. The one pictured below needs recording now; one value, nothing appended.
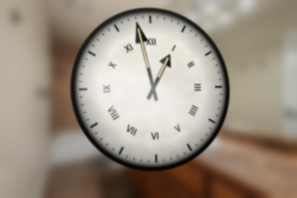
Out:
h=12 m=58
